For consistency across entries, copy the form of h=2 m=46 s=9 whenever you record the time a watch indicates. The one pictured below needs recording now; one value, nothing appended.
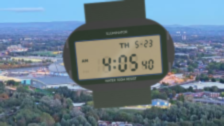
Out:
h=4 m=5 s=40
